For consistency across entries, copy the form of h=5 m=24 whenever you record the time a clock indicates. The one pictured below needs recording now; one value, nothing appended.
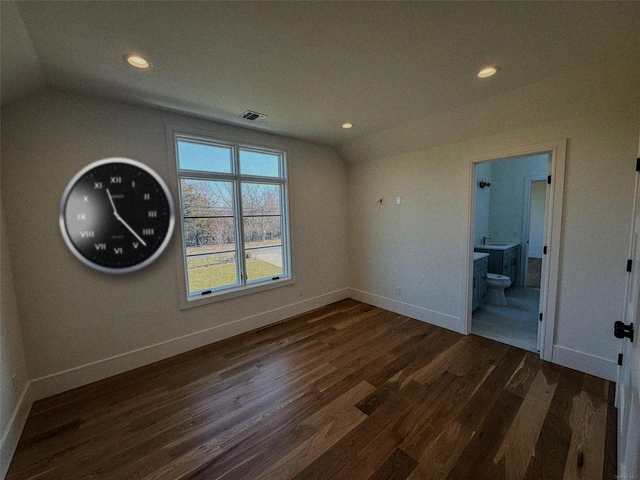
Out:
h=11 m=23
